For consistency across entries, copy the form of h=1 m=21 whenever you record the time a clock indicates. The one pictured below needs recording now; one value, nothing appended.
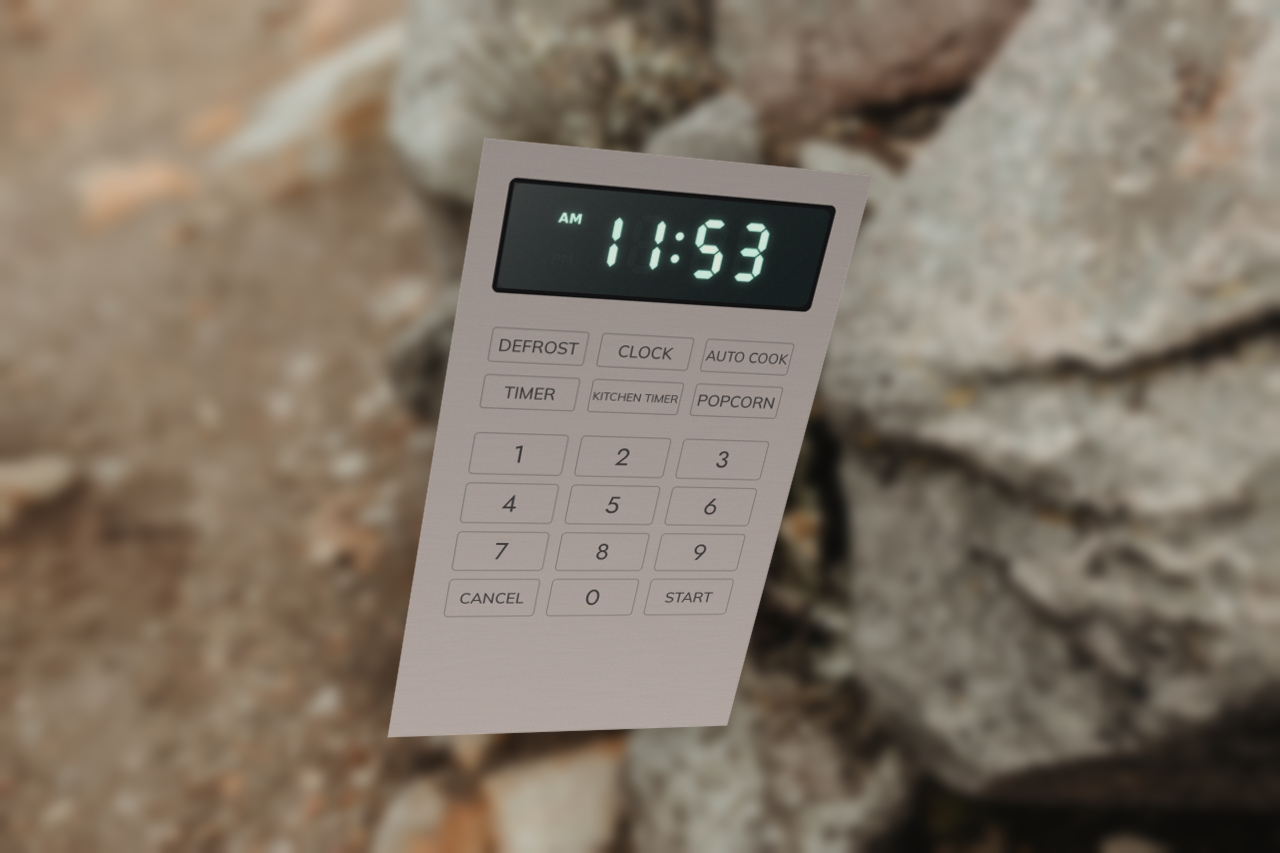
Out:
h=11 m=53
